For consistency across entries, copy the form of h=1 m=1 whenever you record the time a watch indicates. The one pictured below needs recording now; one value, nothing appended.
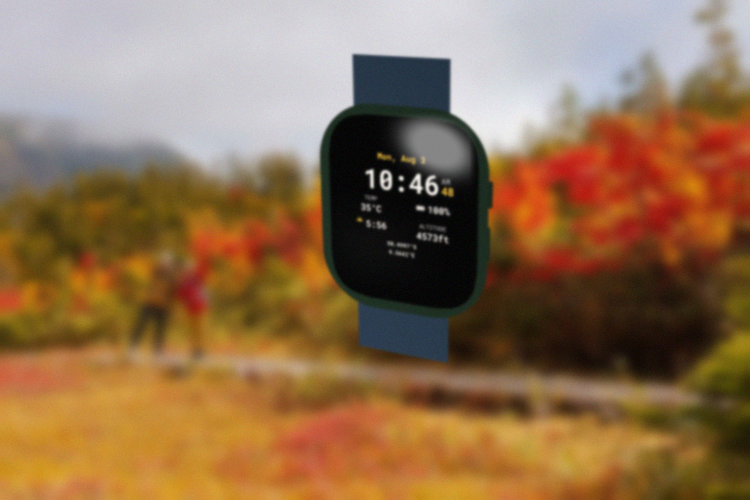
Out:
h=10 m=46
